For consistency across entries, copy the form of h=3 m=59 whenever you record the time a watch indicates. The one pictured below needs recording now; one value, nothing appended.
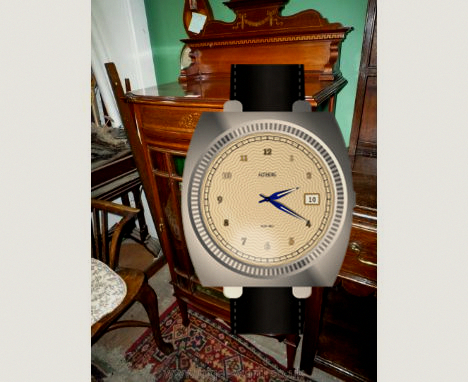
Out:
h=2 m=20
